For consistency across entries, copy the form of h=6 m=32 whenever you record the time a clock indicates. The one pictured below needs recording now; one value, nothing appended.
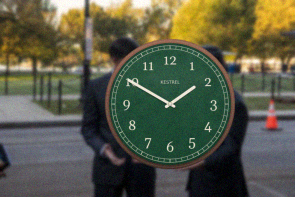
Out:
h=1 m=50
